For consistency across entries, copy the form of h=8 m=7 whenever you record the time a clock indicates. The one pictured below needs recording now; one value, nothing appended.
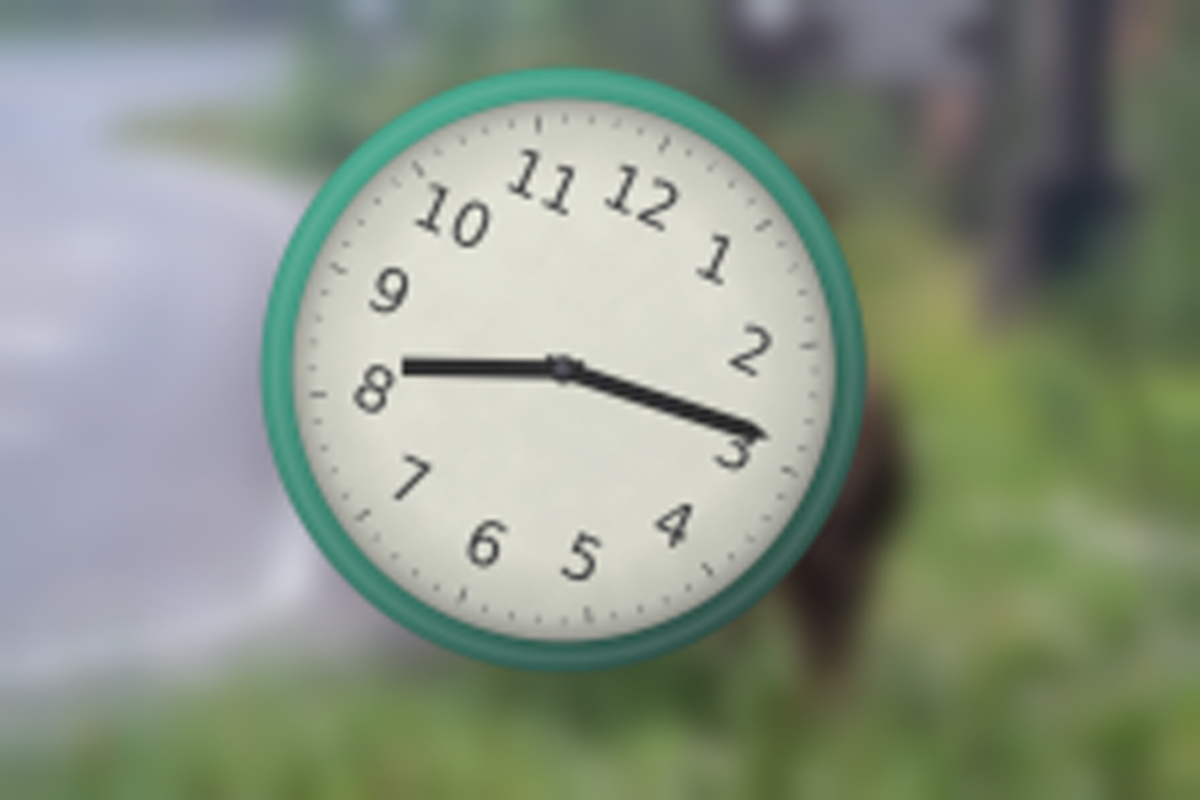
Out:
h=8 m=14
